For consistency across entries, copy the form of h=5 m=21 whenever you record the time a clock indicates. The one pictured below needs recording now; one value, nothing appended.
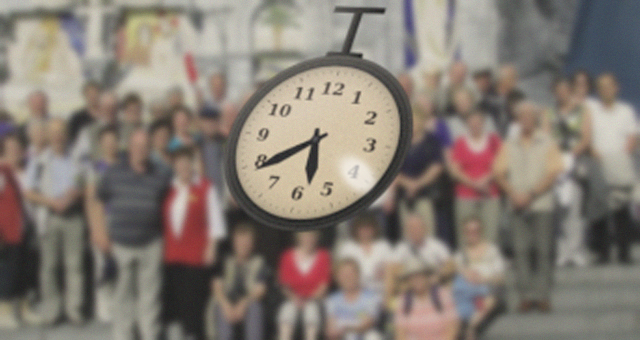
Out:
h=5 m=39
